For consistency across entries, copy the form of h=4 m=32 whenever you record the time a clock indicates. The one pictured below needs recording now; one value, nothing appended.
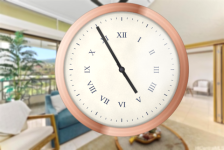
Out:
h=4 m=55
